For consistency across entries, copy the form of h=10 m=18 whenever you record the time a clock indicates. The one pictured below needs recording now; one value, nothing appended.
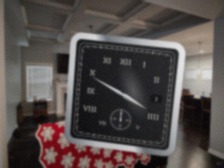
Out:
h=3 m=49
